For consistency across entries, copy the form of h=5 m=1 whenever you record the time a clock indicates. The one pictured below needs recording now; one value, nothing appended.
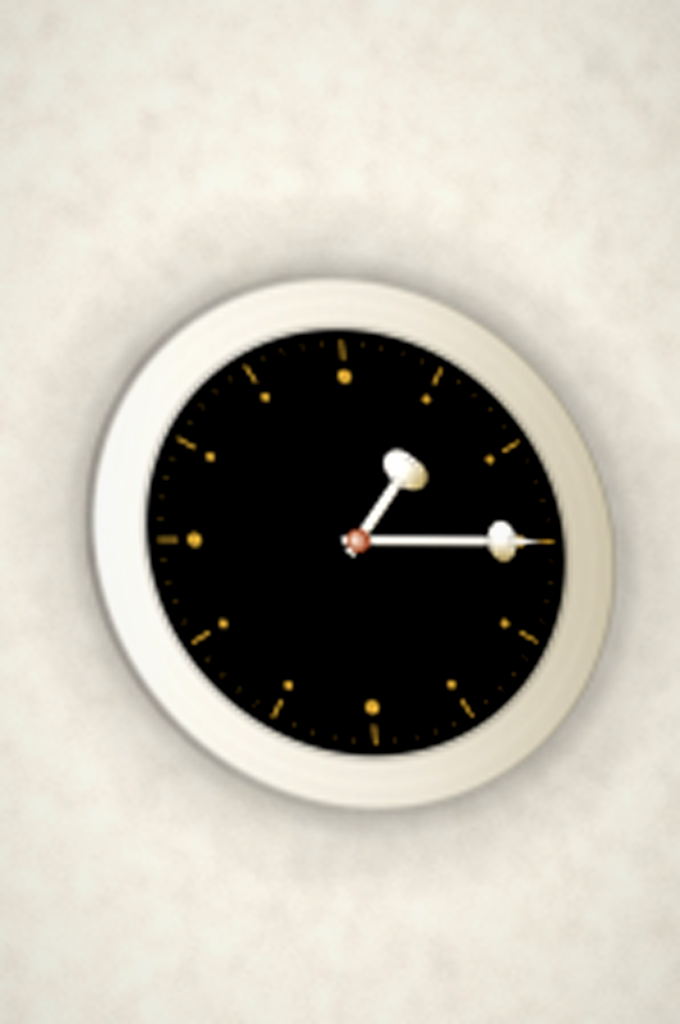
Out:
h=1 m=15
